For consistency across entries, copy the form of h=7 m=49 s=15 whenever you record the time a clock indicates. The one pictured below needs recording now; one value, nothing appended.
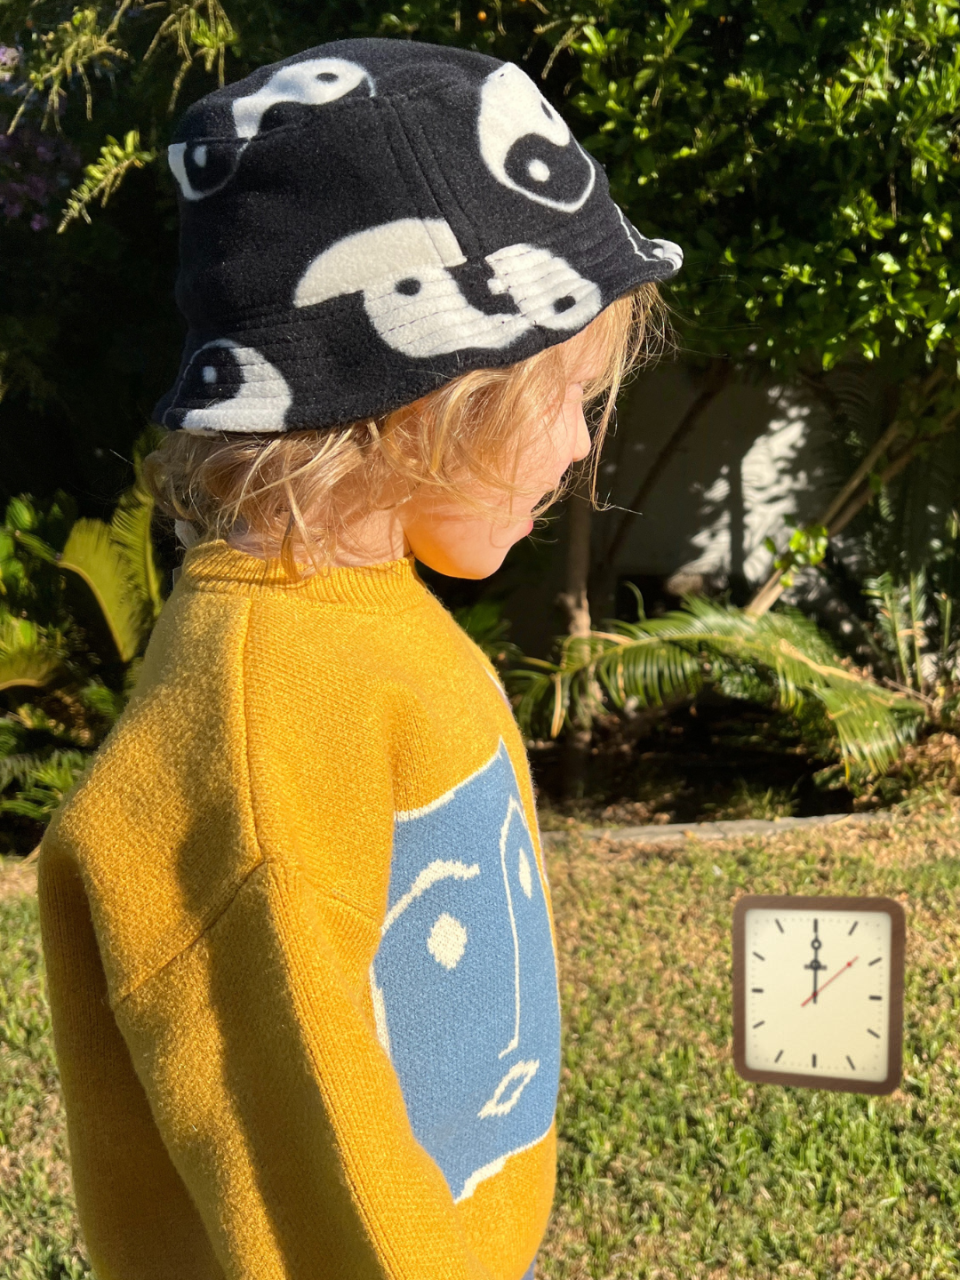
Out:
h=12 m=0 s=8
